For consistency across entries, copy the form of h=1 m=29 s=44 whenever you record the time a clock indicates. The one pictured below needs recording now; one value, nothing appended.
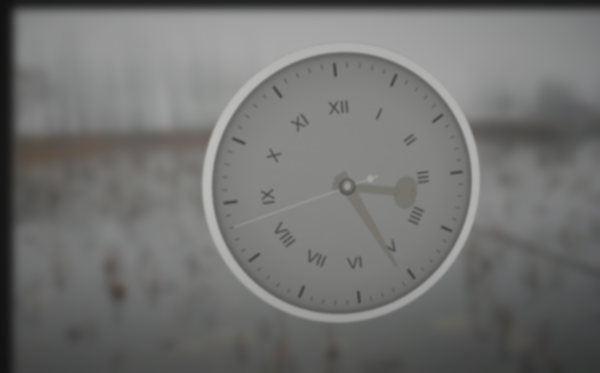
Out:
h=3 m=25 s=43
